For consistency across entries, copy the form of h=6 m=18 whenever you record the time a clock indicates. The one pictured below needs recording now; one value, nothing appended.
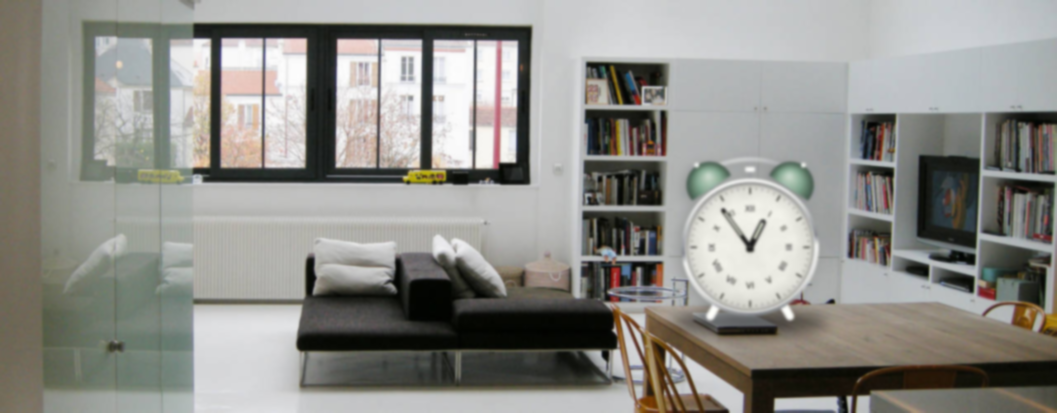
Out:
h=12 m=54
